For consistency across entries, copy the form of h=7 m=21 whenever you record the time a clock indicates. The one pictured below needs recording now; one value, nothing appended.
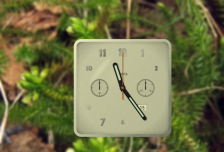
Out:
h=11 m=24
